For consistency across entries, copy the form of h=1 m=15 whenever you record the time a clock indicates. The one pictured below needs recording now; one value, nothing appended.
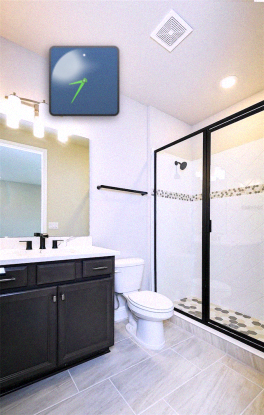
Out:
h=8 m=35
